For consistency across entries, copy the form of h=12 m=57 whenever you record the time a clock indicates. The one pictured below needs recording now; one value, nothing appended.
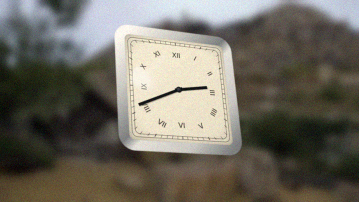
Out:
h=2 m=41
